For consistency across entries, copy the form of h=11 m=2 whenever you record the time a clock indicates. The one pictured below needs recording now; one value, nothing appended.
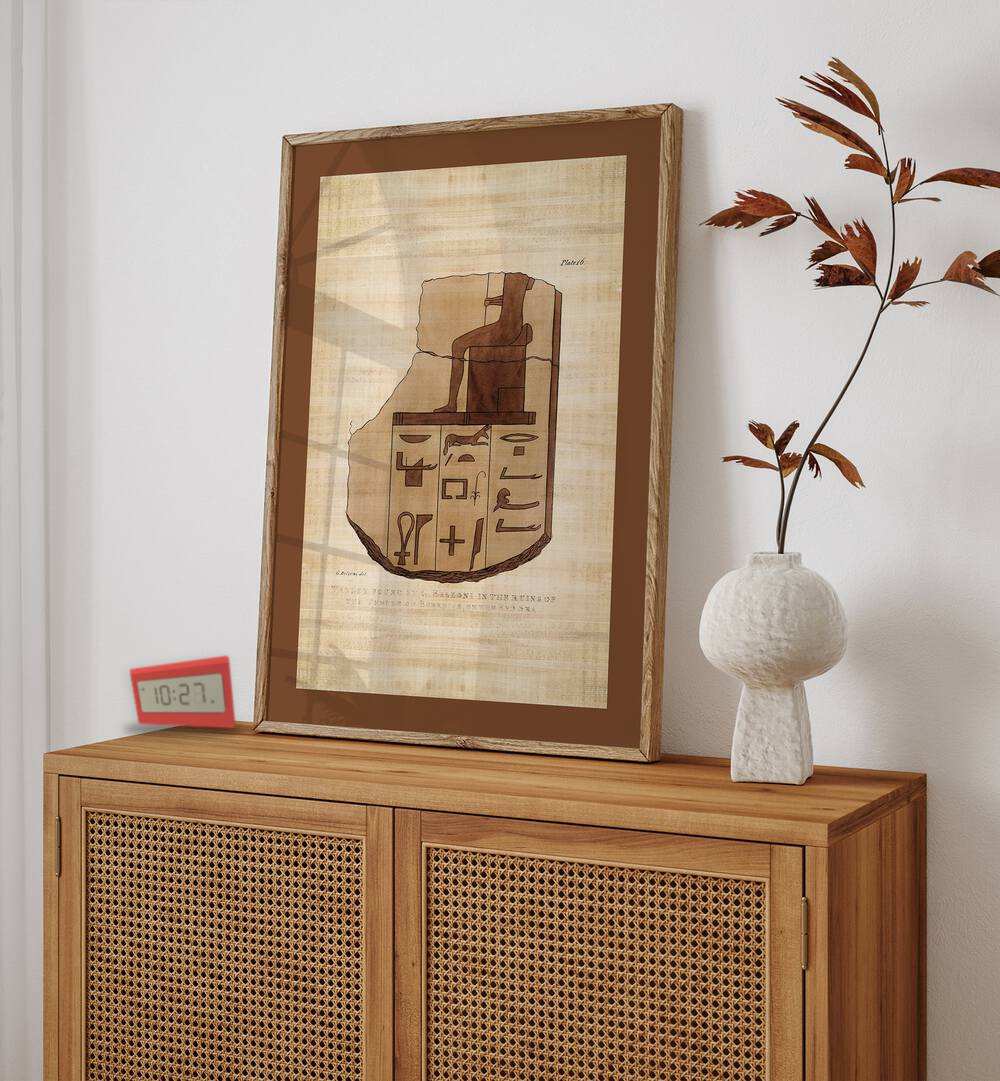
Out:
h=10 m=27
